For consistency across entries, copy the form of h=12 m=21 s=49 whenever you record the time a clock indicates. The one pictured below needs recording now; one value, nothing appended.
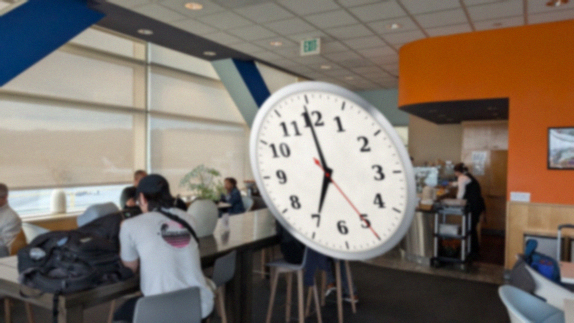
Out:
h=6 m=59 s=25
